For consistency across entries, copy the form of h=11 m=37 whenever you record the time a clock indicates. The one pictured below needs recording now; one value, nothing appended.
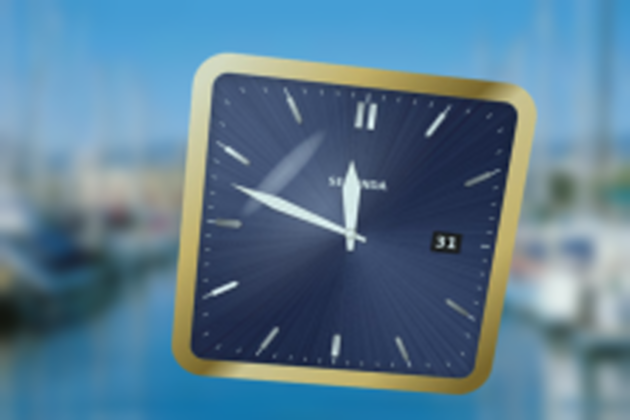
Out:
h=11 m=48
